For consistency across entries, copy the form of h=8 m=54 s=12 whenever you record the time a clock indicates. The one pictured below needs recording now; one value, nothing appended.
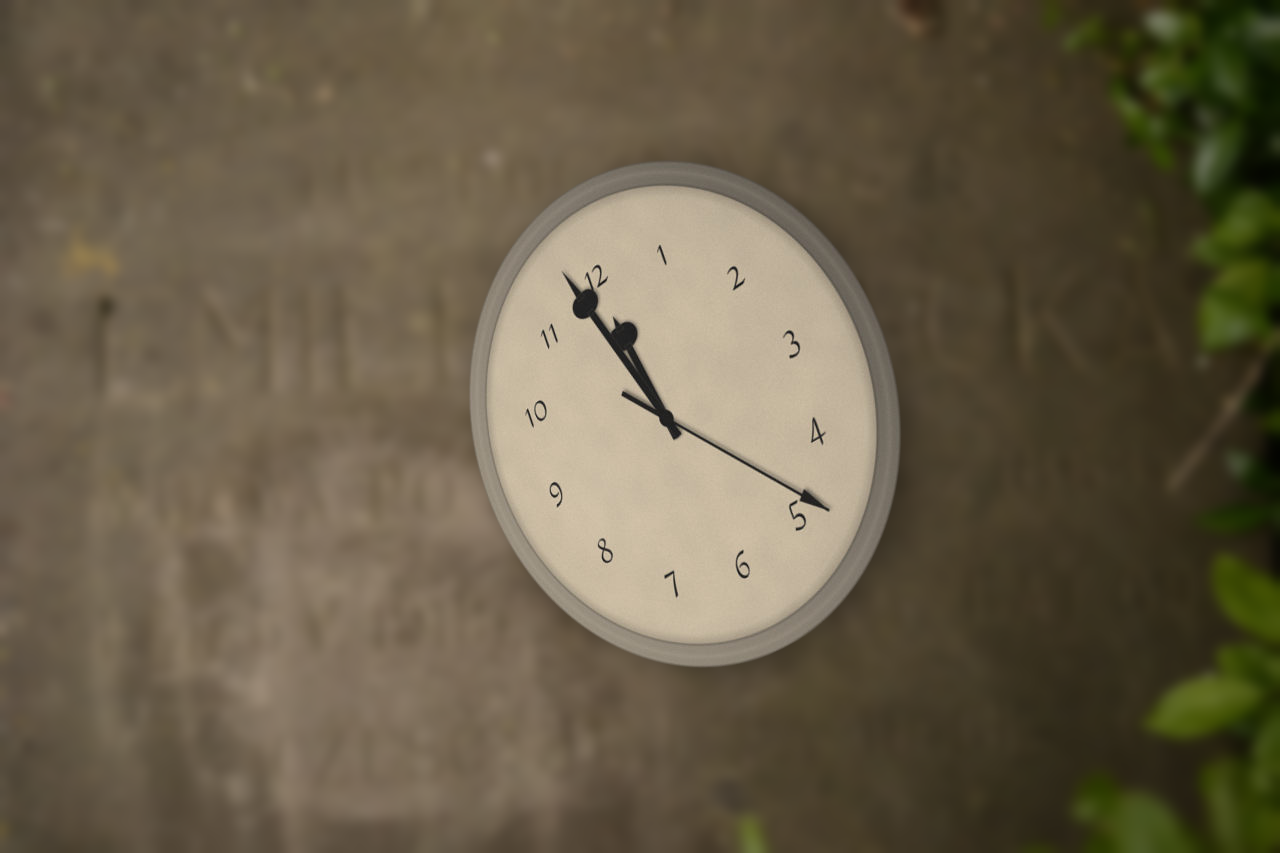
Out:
h=11 m=58 s=24
